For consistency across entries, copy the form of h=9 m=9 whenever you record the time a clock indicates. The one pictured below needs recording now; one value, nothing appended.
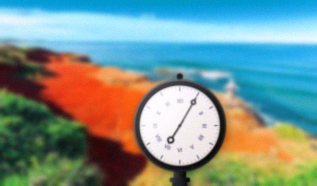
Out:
h=7 m=5
